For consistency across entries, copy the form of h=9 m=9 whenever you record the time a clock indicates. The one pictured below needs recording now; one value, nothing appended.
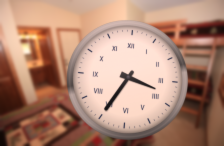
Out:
h=3 m=35
